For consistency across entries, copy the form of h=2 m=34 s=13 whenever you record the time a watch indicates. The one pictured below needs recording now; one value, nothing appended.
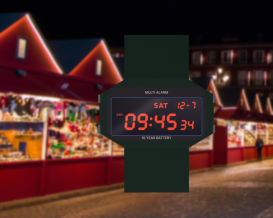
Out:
h=9 m=45 s=34
